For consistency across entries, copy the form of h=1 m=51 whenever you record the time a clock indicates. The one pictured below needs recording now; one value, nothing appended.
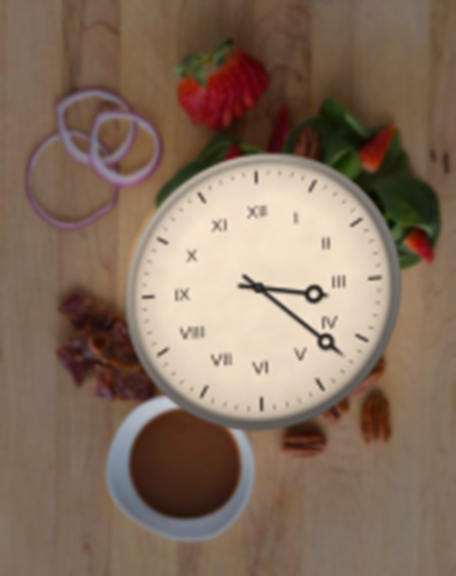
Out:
h=3 m=22
